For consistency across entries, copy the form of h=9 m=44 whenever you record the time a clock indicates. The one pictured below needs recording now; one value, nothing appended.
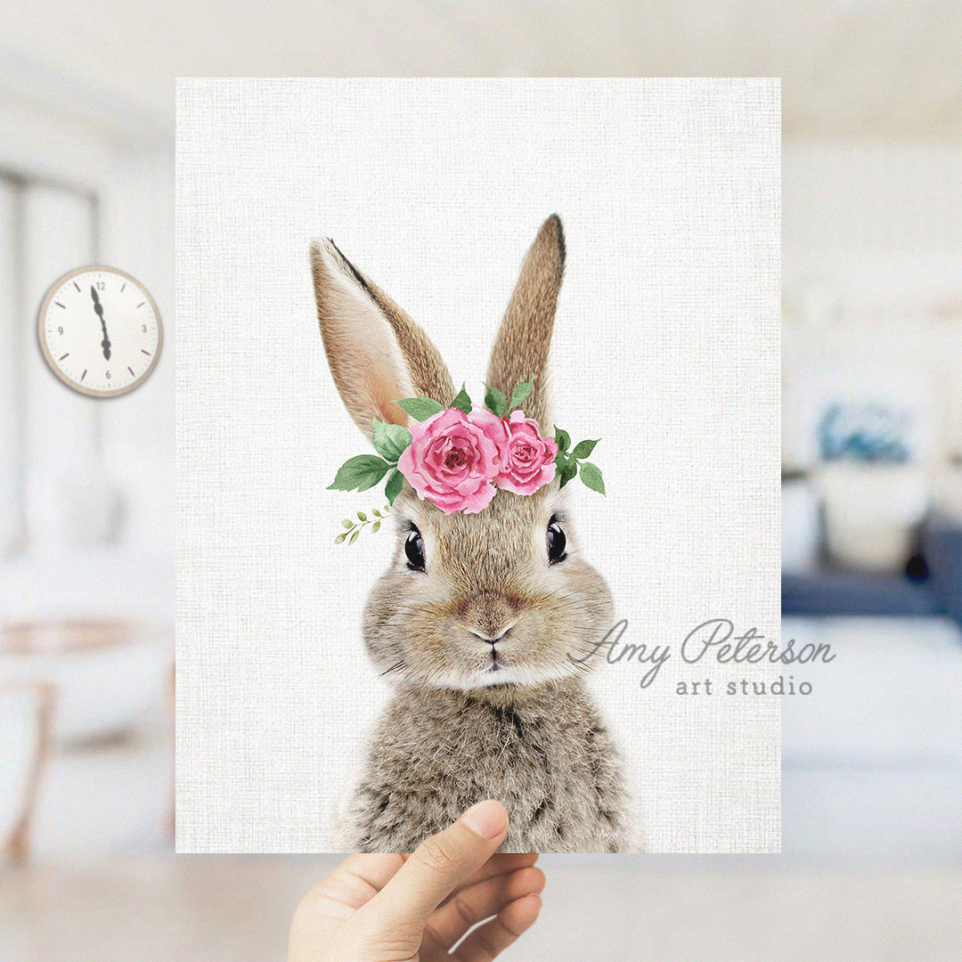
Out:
h=5 m=58
